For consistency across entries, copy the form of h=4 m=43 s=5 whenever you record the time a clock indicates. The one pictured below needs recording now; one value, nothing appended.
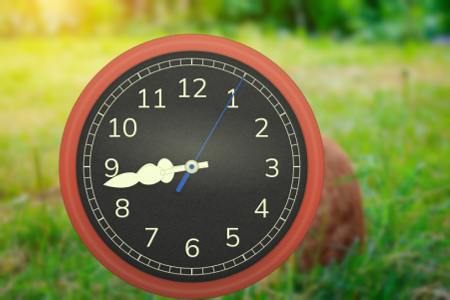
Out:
h=8 m=43 s=5
